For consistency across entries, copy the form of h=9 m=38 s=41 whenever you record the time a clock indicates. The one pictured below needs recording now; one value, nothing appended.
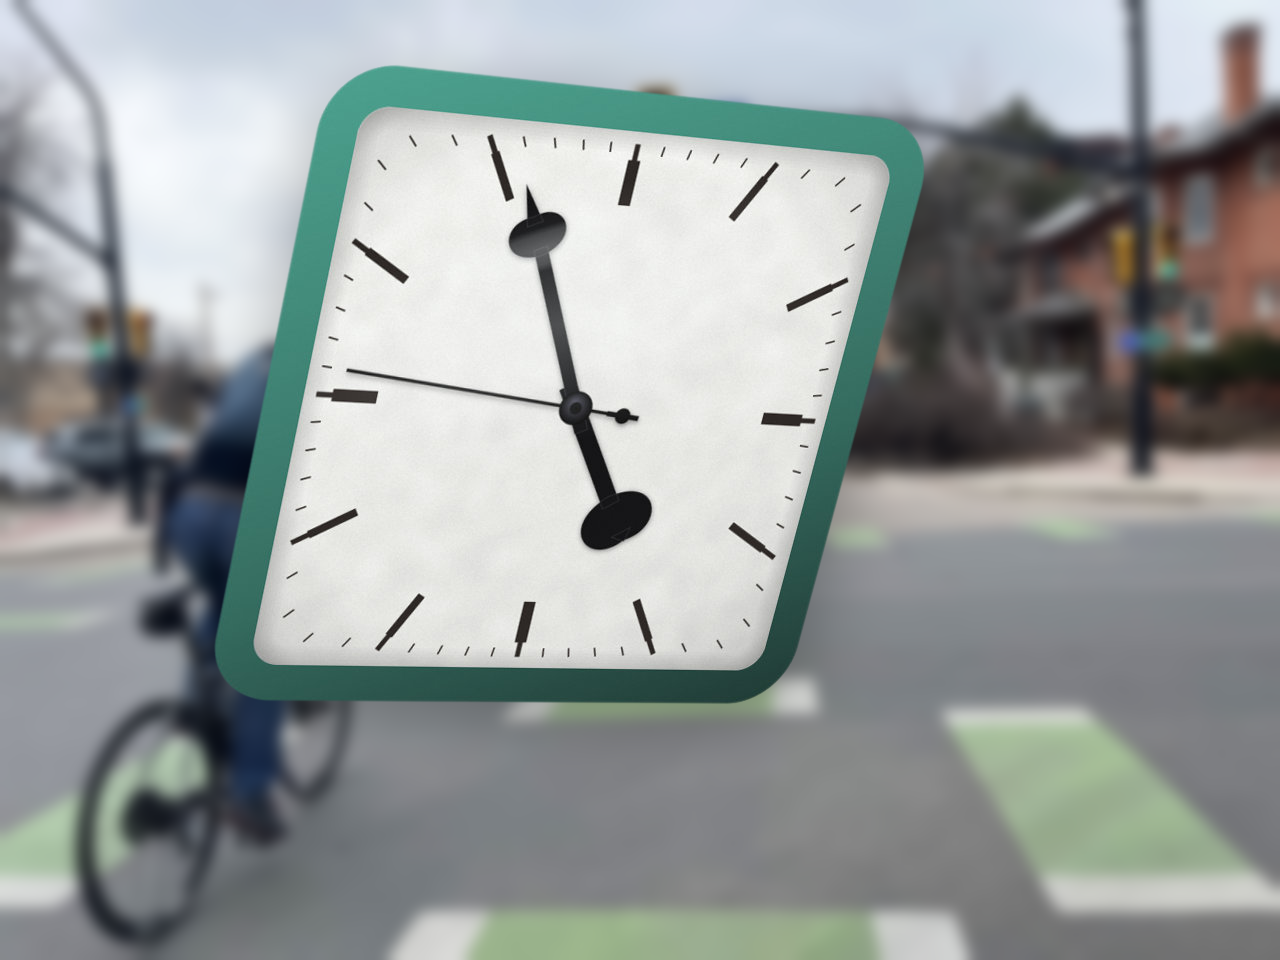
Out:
h=4 m=55 s=46
